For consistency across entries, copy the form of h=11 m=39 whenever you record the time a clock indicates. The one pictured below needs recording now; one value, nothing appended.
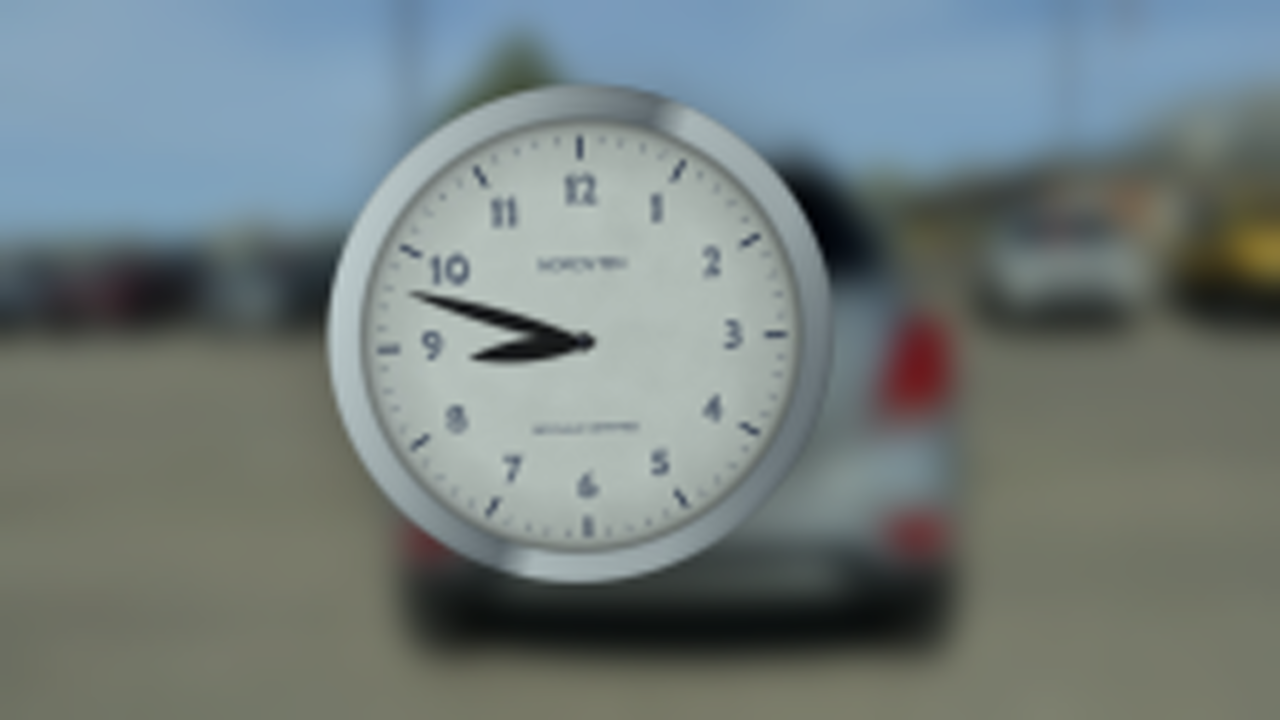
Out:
h=8 m=48
